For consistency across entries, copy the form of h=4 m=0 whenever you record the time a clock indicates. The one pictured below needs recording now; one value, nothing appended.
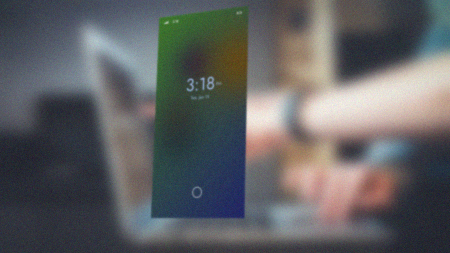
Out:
h=3 m=18
